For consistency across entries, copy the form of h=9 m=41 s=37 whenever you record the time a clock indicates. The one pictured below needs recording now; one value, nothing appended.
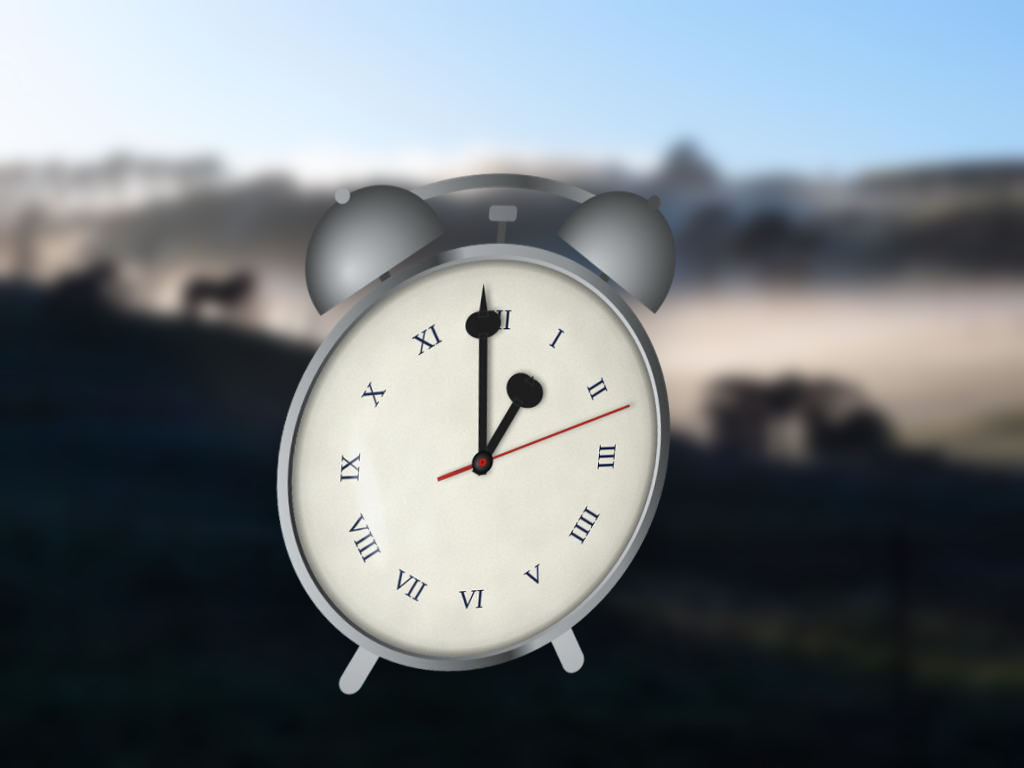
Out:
h=12 m=59 s=12
